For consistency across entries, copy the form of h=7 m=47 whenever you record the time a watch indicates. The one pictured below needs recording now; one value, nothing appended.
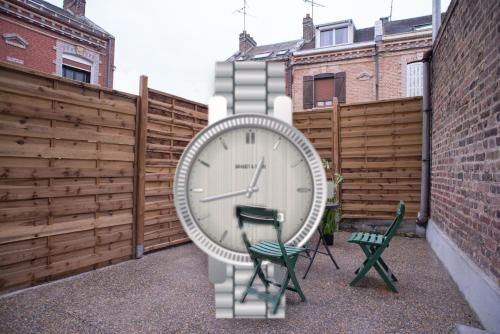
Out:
h=12 m=43
